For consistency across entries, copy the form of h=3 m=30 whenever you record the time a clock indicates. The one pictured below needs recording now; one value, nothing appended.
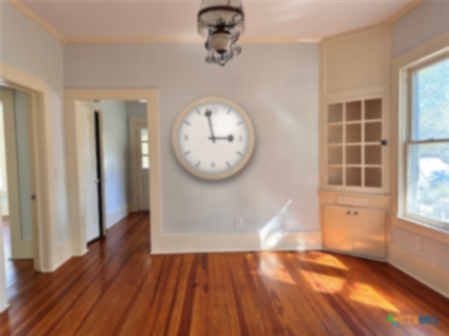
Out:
h=2 m=58
